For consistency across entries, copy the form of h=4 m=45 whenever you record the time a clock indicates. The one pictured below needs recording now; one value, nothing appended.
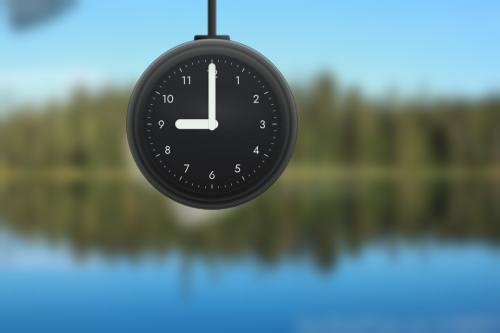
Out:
h=9 m=0
